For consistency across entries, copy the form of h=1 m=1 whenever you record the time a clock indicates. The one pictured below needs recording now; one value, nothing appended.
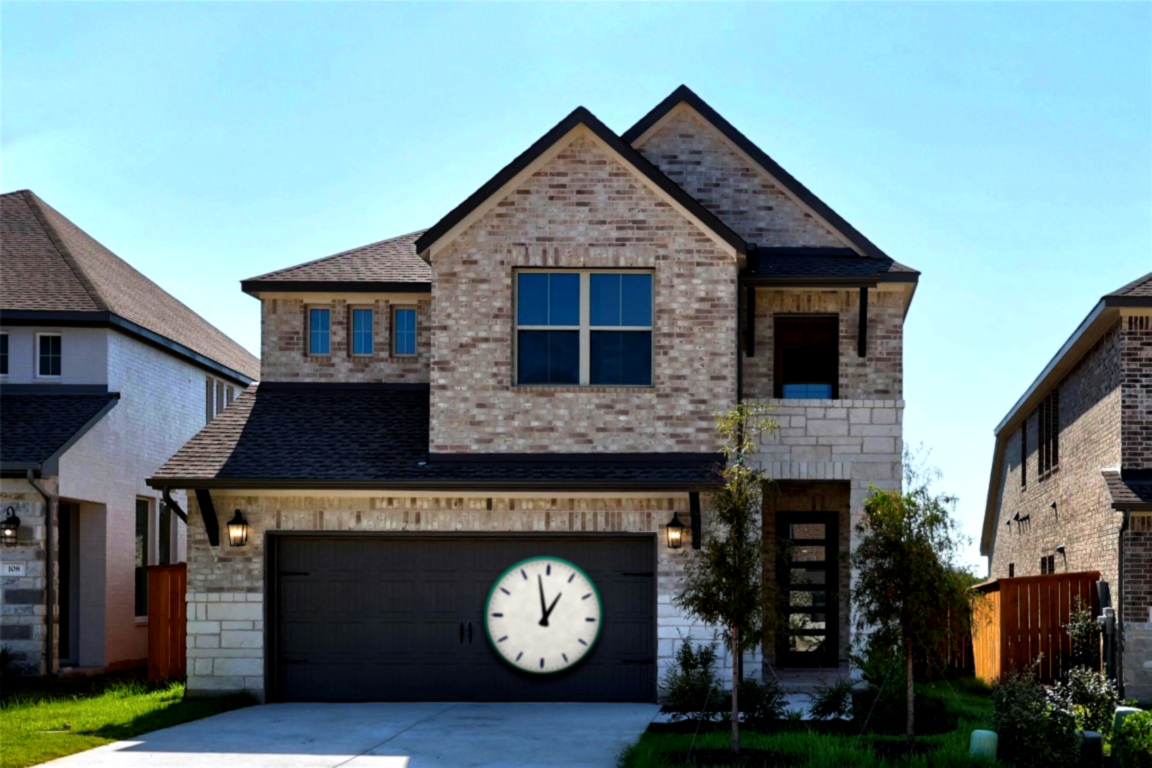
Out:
h=12 m=58
